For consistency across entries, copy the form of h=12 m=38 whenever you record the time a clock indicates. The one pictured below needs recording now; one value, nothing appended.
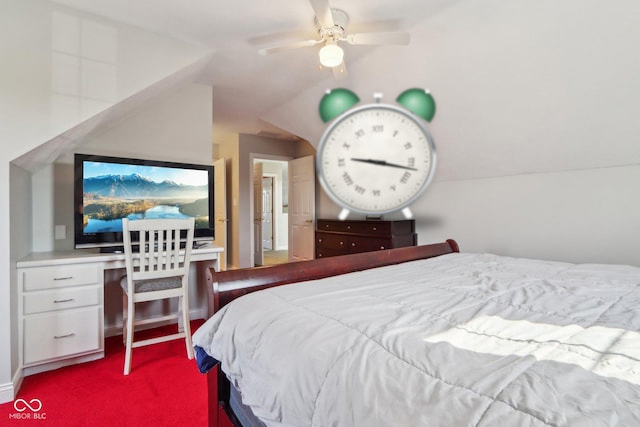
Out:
h=9 m=17
